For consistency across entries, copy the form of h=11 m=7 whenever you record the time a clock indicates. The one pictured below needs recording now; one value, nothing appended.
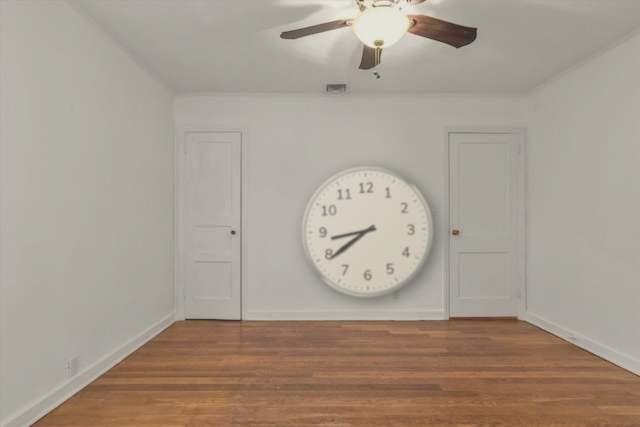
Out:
h=8 m=39
